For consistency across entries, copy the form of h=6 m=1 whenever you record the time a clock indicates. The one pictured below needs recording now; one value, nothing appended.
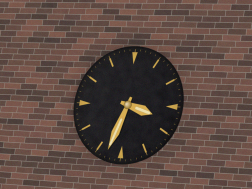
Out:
h=3 m=33
